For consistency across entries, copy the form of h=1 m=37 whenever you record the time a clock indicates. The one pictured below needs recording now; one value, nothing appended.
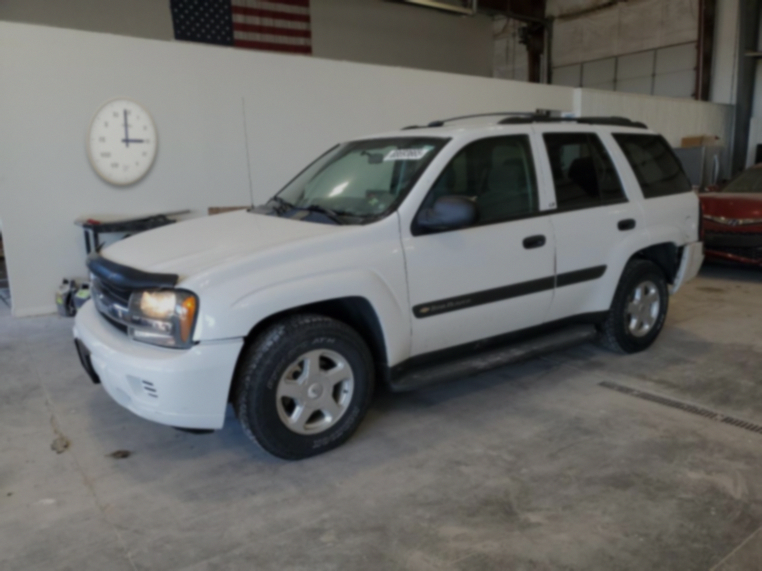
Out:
h=2 m=59
